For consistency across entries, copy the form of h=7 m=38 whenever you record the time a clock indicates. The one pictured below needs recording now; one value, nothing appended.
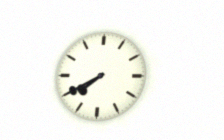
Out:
h=7 m=40
